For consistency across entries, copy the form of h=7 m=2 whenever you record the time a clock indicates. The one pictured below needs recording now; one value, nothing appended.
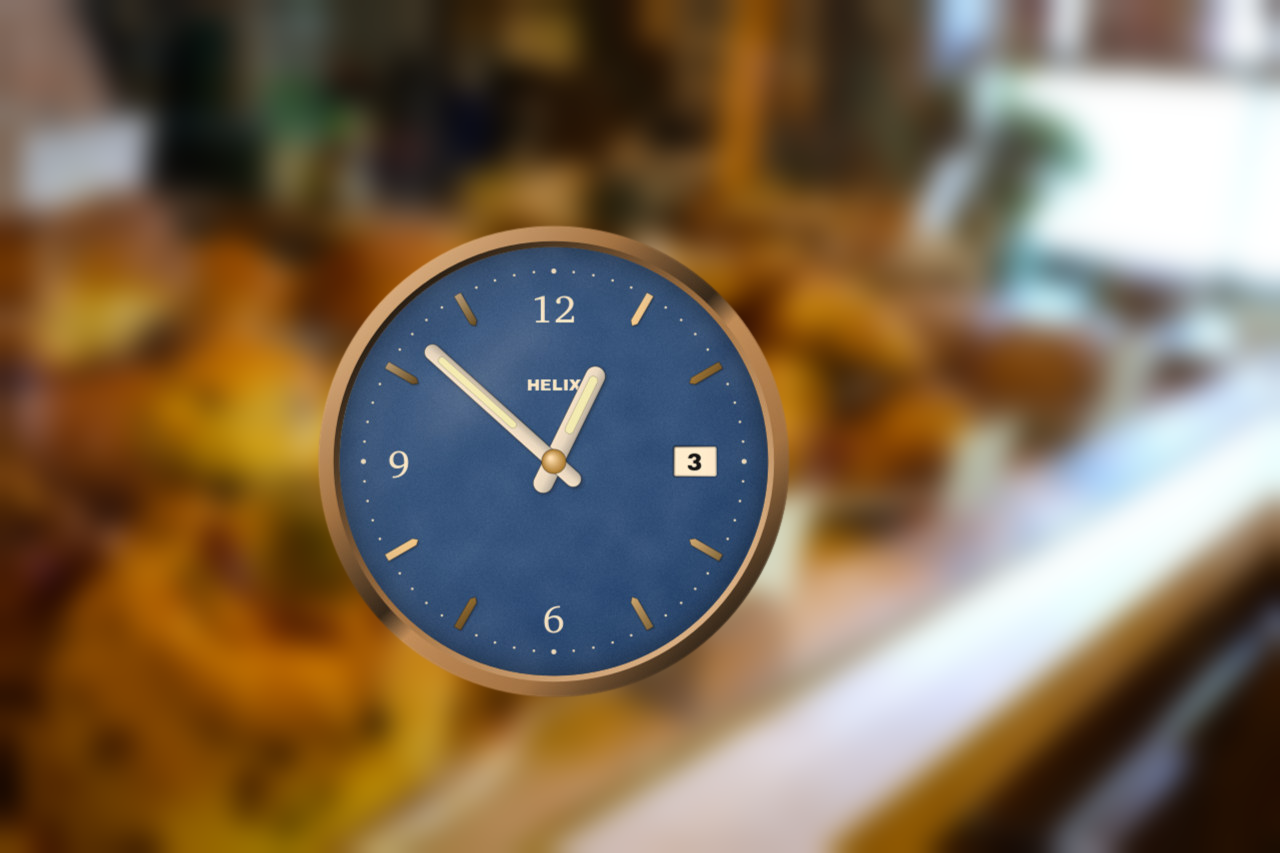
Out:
h=12 m=52
